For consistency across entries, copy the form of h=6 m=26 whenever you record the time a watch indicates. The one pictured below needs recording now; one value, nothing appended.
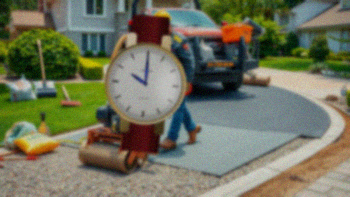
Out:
h=10 m=0
